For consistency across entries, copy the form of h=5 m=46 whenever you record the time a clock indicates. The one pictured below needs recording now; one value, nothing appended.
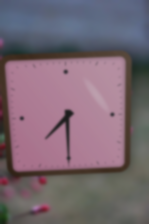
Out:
h=7 m=30
